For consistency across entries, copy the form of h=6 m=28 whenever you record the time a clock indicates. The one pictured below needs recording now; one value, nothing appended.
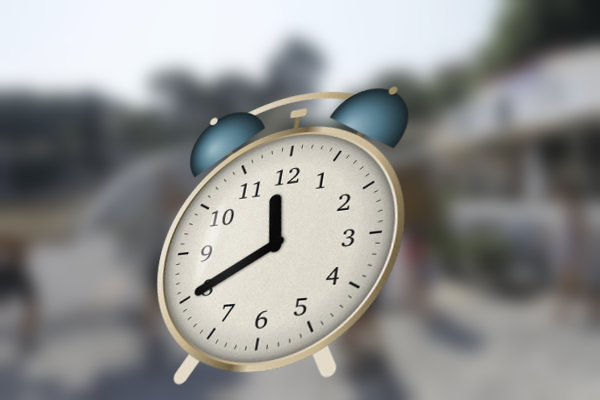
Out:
h=11 m=40
